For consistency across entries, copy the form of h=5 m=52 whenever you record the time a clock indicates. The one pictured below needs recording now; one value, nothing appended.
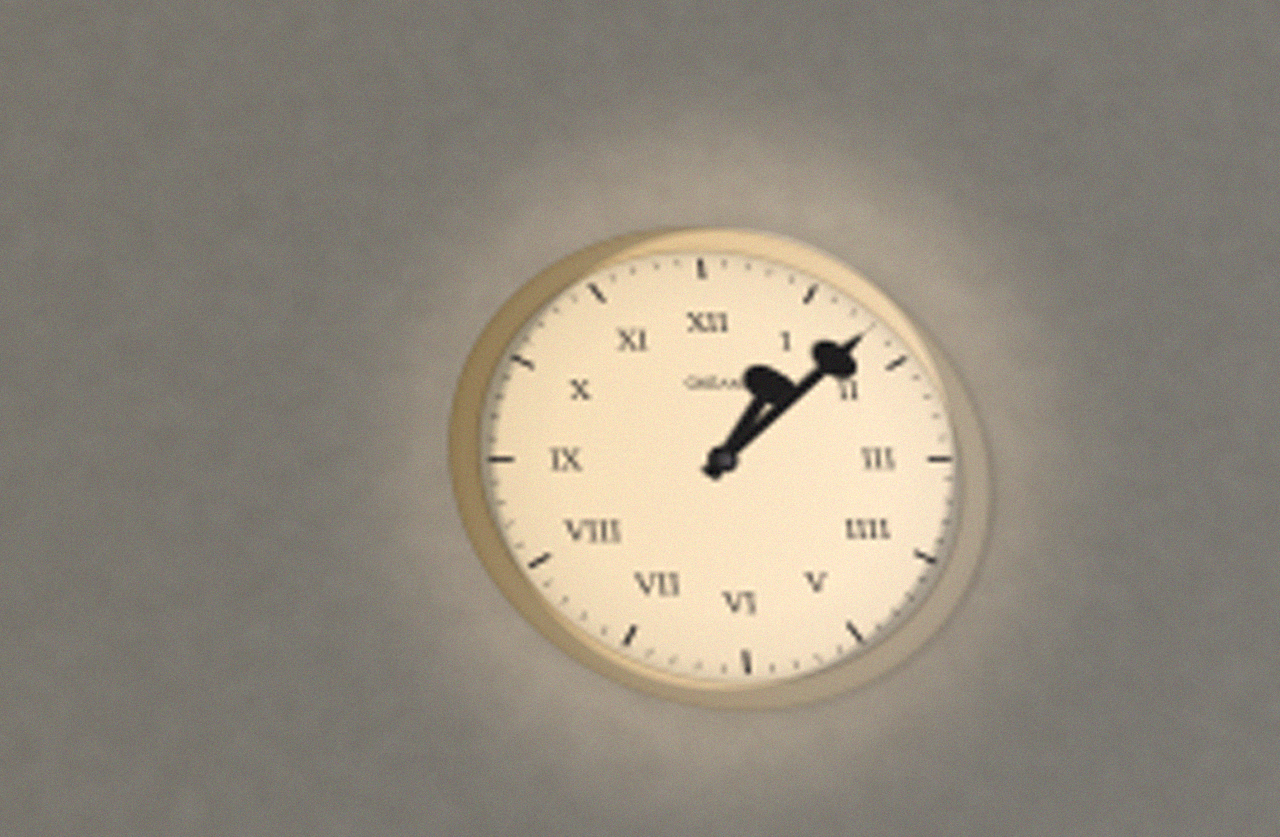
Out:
h=1 m=8
